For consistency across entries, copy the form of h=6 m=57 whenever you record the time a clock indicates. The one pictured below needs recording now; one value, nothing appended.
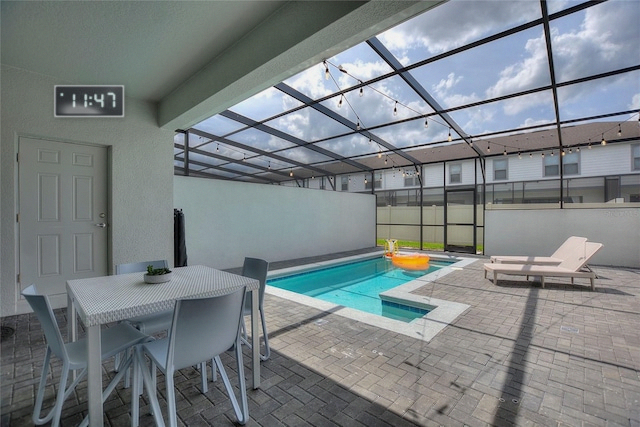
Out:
h=11 m=47
